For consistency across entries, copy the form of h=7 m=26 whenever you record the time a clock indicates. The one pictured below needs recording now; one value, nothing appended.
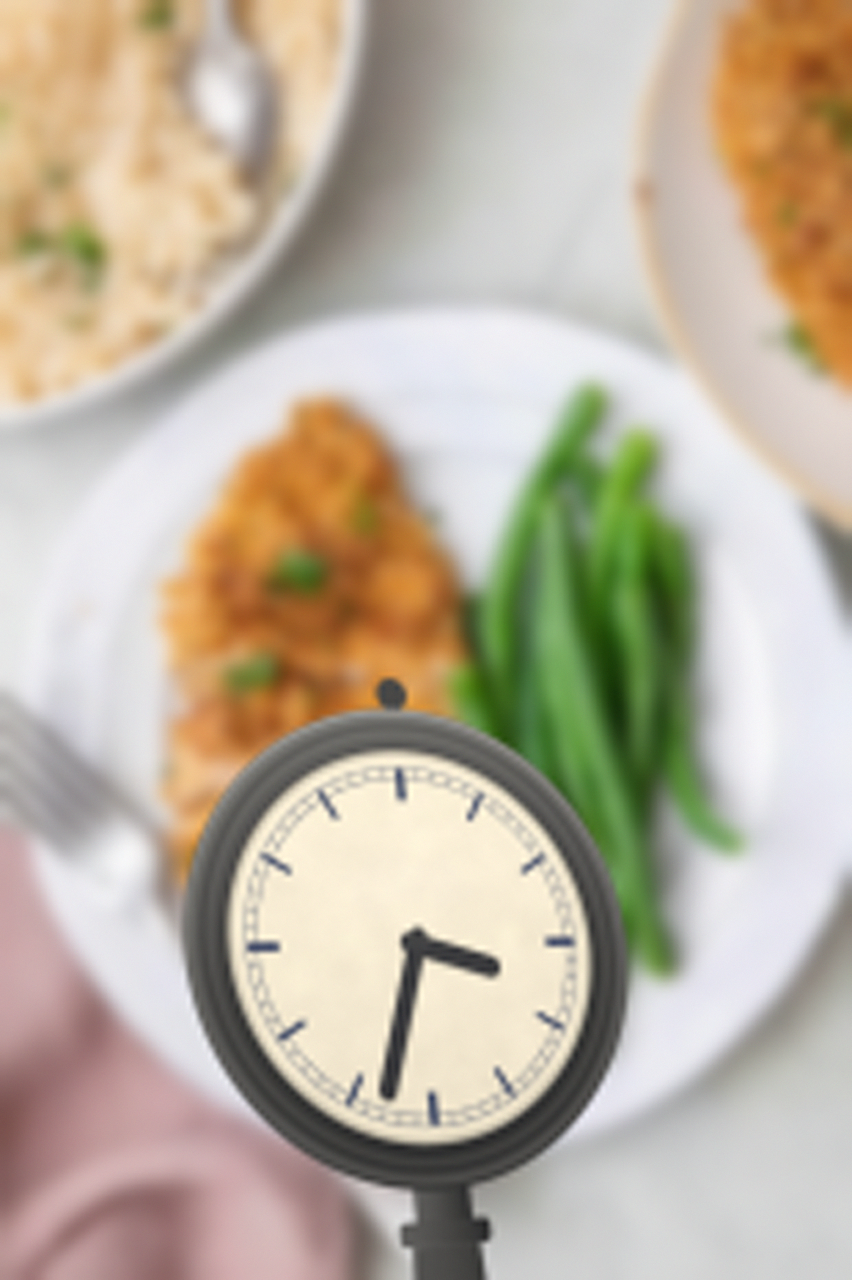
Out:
h=3 m=33
